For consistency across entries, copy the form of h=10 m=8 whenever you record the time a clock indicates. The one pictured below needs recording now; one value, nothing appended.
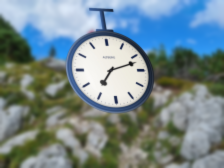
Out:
h=7 m=12
